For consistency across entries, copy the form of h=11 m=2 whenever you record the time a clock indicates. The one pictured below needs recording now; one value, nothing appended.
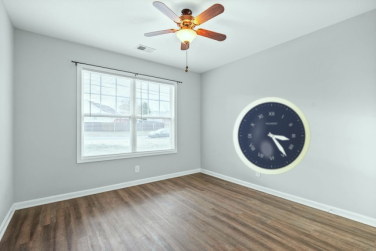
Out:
h=3 m=24
